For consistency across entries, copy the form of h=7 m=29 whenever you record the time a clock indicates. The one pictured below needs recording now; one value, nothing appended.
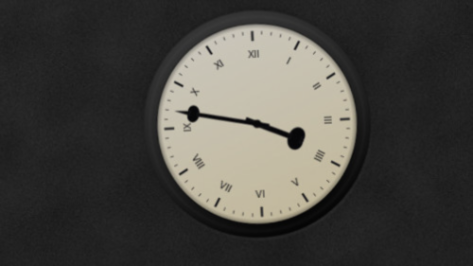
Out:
h=3 m=47
